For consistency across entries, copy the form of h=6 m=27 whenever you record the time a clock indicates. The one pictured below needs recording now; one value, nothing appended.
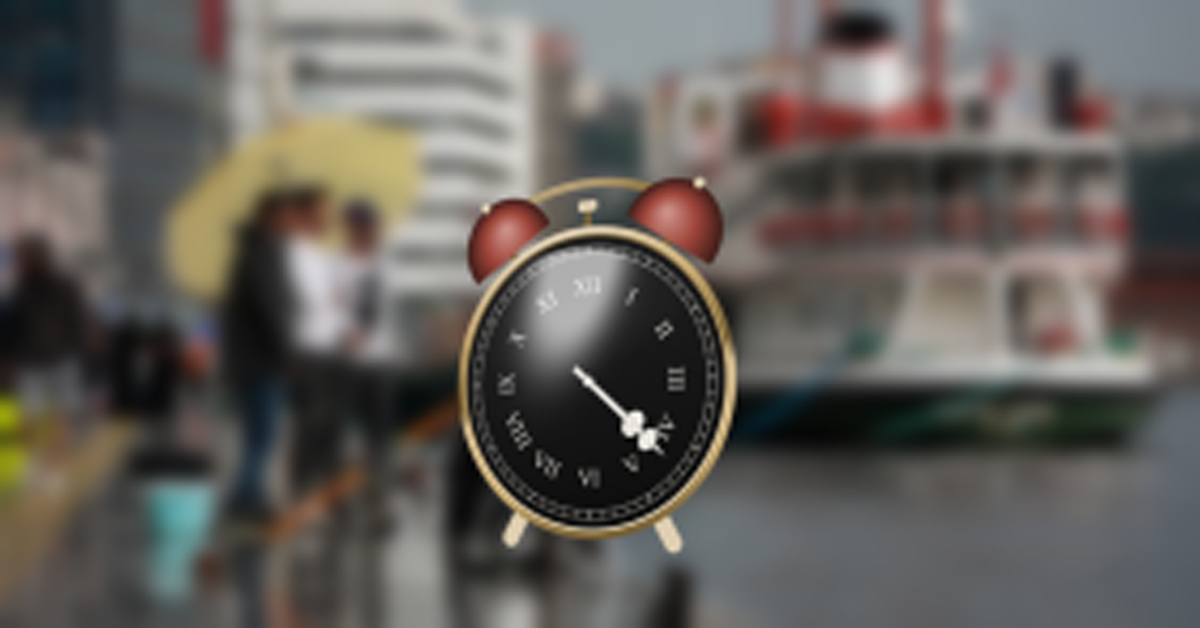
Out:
h=4 m=22
